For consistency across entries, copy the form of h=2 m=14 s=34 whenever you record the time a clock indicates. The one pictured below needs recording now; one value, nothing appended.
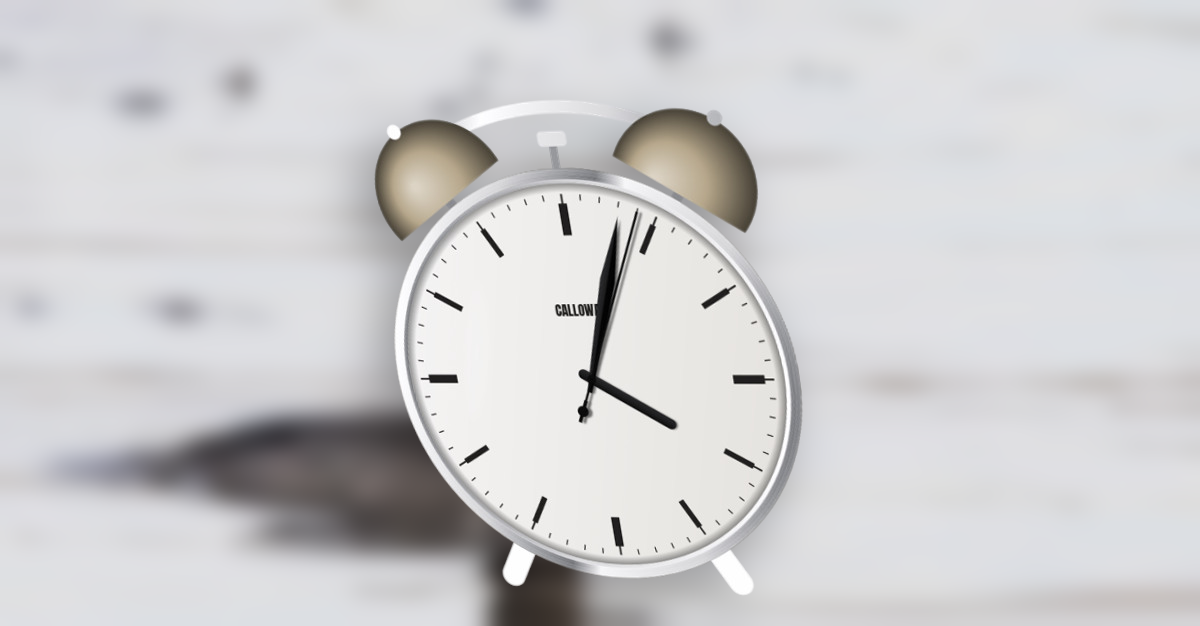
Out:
h=4 m=3 s=4
